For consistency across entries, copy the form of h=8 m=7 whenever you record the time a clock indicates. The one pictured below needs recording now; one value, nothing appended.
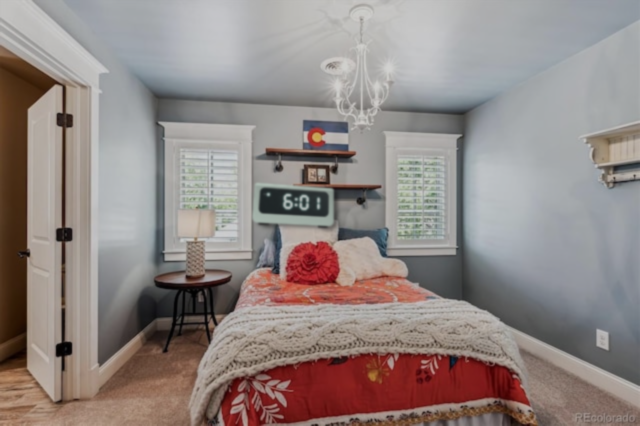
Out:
h=6 m=1
